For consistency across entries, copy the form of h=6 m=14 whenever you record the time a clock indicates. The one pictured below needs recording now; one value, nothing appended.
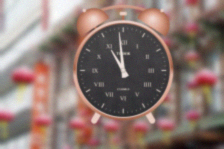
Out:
h=10 m=59
